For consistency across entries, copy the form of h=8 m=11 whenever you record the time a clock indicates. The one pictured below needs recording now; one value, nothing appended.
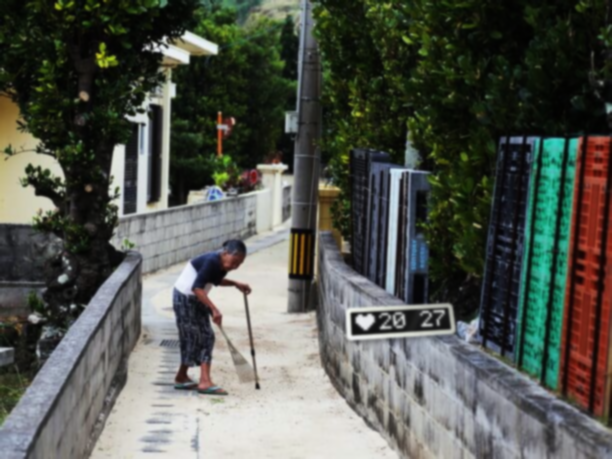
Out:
h=20 m=27
